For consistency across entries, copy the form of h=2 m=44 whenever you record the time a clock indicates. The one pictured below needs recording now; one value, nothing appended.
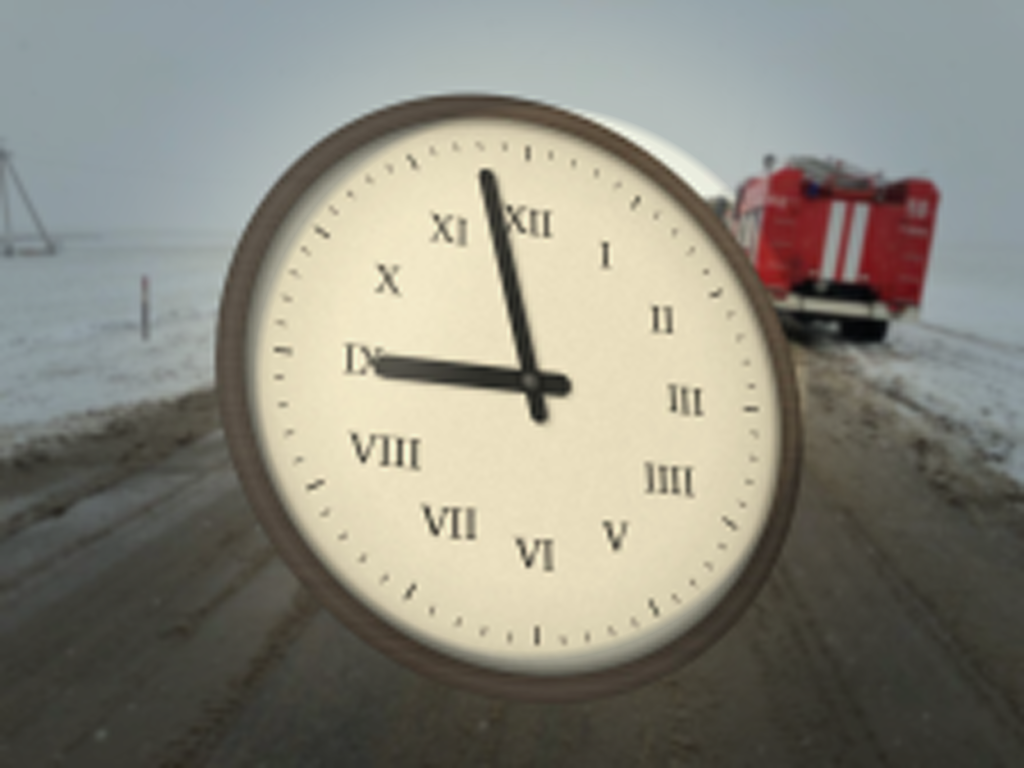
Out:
h=8 m=58
